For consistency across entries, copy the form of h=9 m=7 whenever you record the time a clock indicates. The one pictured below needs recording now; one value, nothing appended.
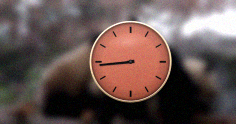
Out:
h=8 m=44
